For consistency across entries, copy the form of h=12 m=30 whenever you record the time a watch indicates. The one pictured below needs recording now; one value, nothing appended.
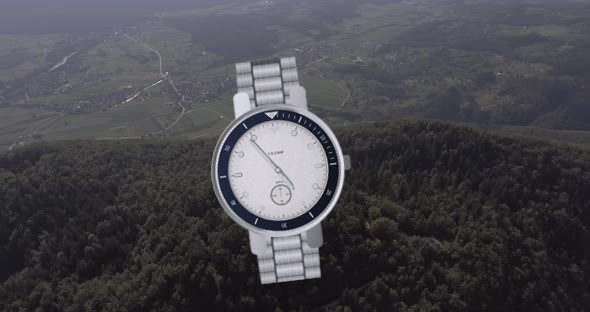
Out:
h=4 m=54
